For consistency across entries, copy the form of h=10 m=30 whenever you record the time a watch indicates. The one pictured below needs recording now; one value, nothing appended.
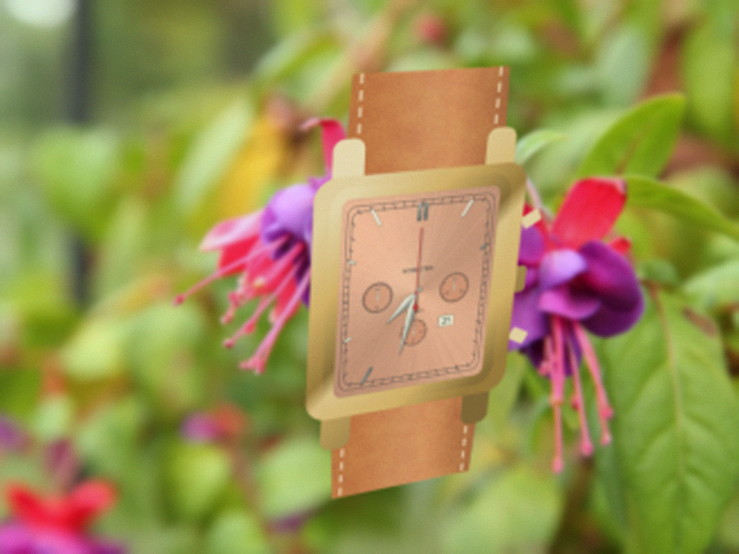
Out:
h=7 m=32
